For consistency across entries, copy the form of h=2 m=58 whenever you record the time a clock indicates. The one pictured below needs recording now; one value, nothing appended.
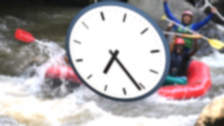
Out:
h=7 m=26
